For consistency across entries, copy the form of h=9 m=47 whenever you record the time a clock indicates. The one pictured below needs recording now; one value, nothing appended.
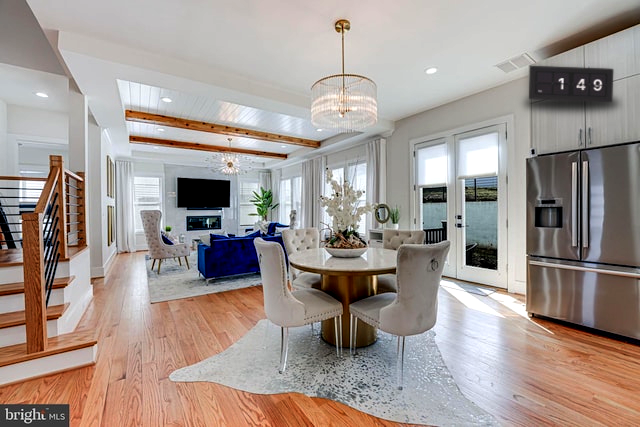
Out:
h=1 m=49
